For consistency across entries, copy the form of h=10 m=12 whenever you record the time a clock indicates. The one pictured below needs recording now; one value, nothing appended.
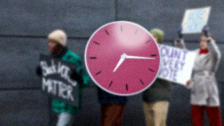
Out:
h=7 m=16
